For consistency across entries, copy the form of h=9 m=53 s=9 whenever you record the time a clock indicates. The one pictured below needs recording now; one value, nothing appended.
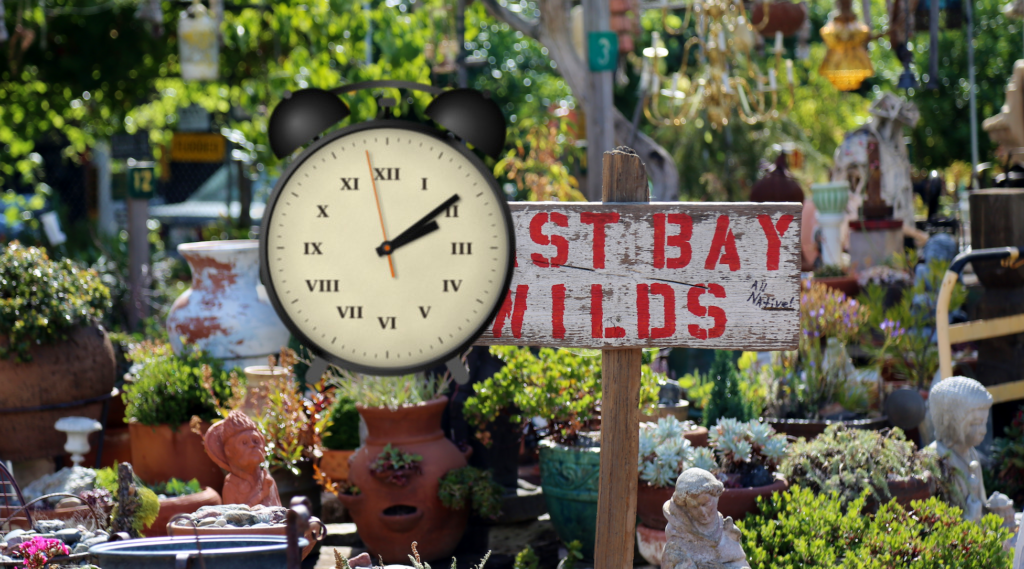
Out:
h=2 m=8 s=58
